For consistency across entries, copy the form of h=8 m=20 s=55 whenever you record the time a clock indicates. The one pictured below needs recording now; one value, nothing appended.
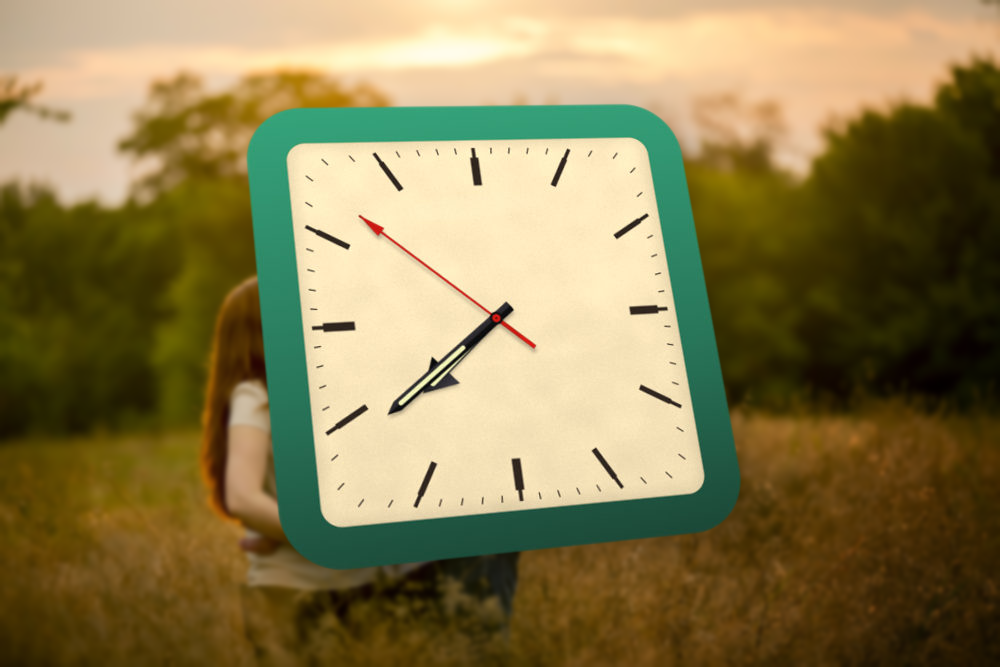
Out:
h=7 m=38 s=52
